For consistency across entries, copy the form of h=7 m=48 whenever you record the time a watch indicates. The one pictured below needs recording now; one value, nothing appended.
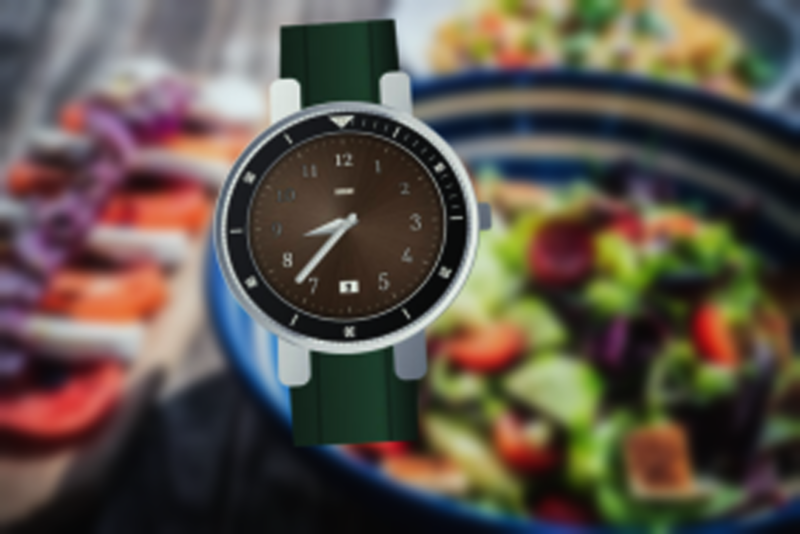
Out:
h=8 m=37
